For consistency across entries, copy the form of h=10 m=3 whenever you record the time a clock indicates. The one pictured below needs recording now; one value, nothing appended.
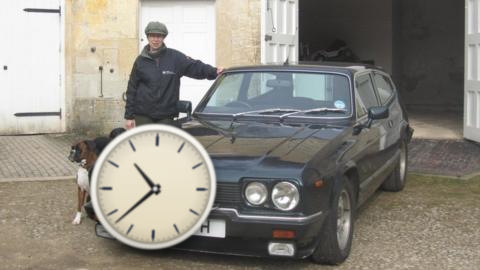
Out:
h=10 m=38
